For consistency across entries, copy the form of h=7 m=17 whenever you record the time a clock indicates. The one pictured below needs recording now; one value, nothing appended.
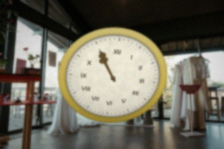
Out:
h=10 m=55
